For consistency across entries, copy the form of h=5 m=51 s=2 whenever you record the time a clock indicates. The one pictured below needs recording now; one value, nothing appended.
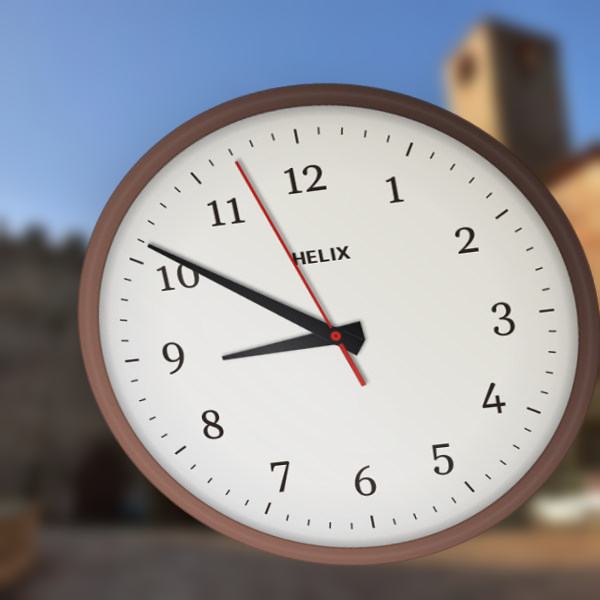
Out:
h=8 m=50 s=57
